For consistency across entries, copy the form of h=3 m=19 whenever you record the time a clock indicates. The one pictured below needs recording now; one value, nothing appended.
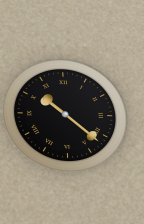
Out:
h=10 m=22
